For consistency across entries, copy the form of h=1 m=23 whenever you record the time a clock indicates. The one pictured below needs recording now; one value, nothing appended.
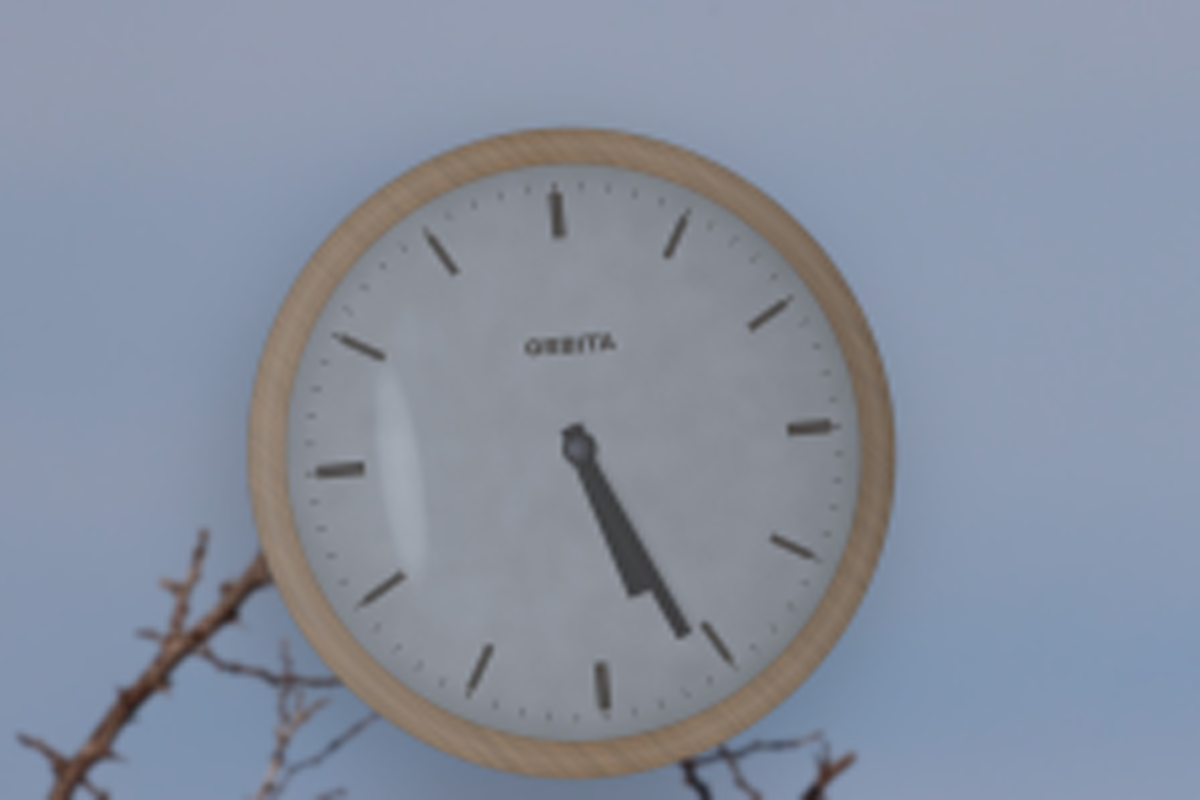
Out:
h=5 m=26
